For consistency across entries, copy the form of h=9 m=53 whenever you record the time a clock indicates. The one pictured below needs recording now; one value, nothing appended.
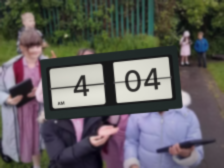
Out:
h=4 m=4
